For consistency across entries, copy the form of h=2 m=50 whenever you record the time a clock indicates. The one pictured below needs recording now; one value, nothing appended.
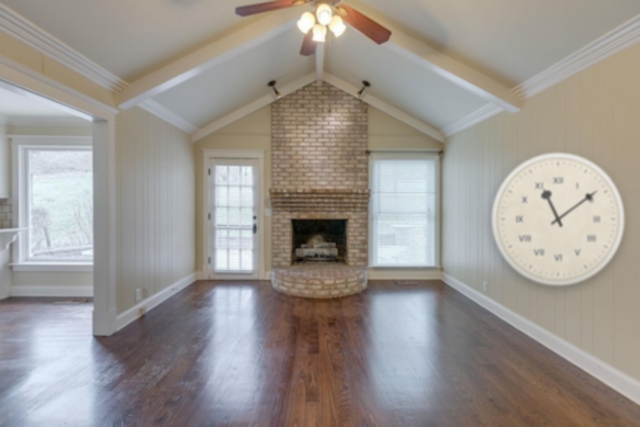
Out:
h=11 m=9
